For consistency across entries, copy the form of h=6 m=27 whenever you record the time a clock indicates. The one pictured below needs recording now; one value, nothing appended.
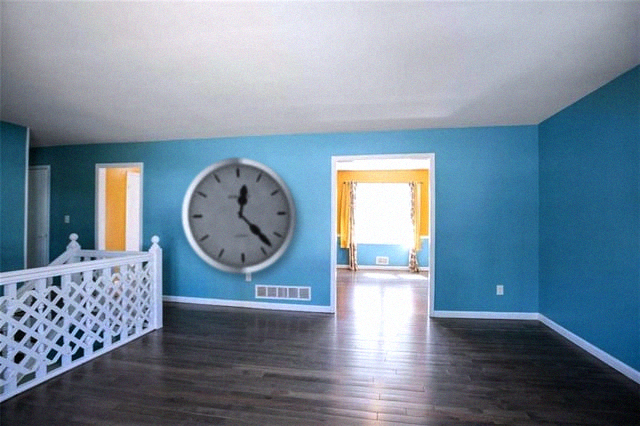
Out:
h=12 m=23
